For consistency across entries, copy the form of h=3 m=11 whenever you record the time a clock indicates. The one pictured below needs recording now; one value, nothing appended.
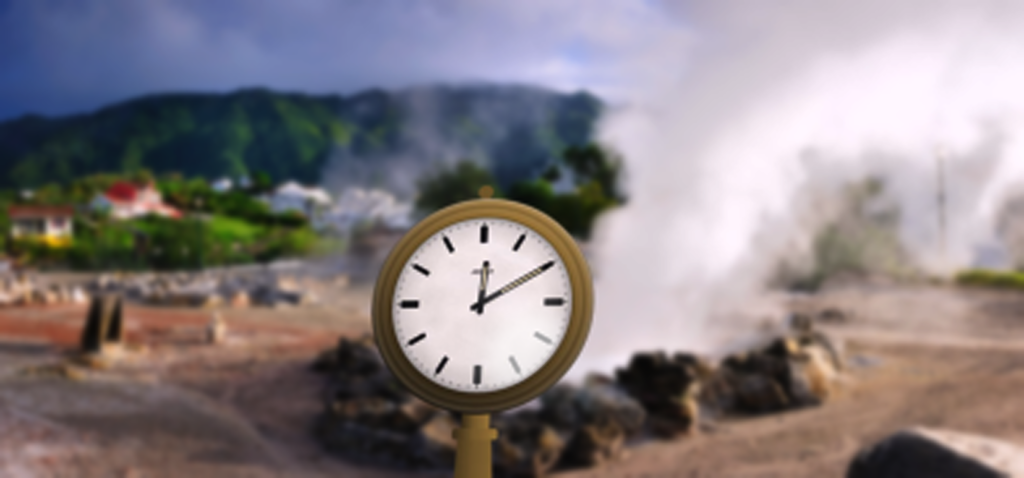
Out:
h=12 m=10
